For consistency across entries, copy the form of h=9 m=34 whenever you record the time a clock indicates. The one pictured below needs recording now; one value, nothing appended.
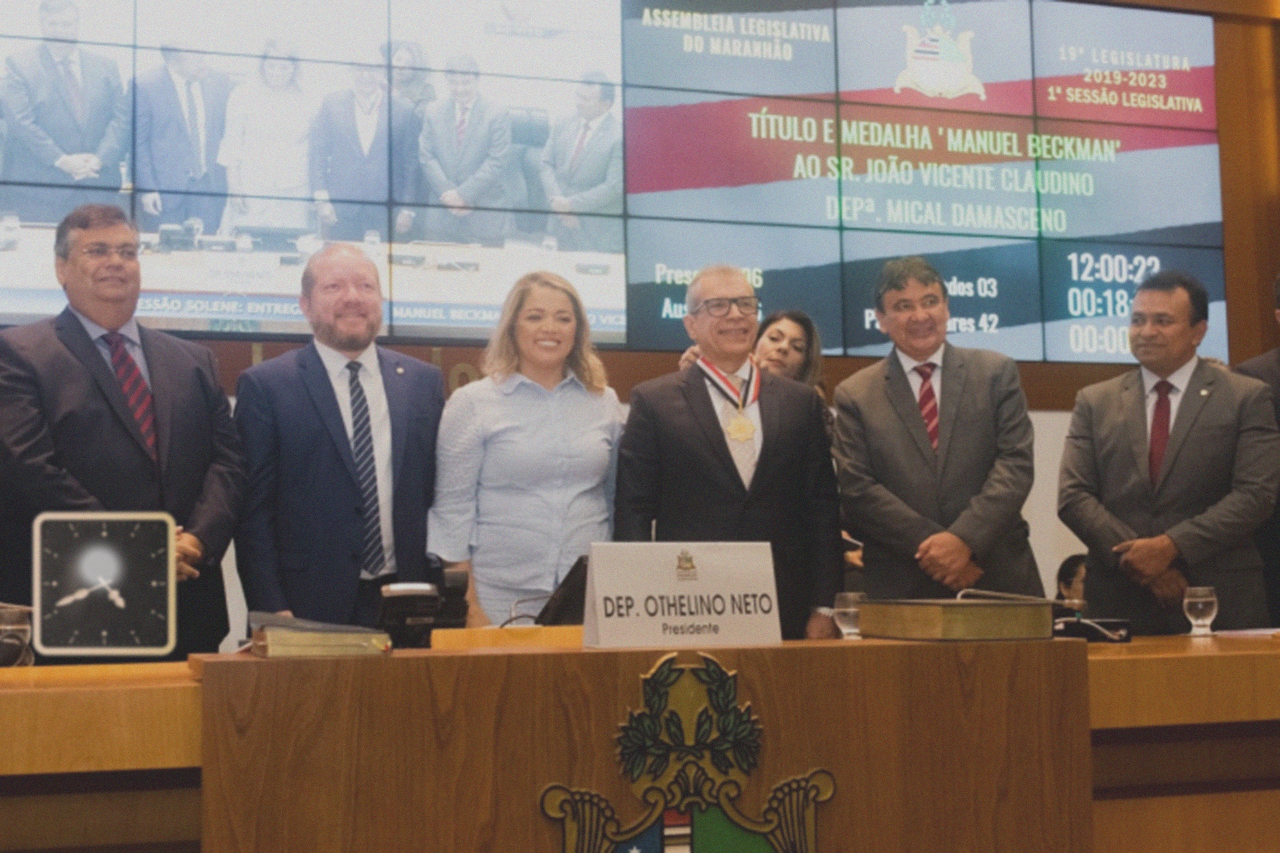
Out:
h=4 m=41
